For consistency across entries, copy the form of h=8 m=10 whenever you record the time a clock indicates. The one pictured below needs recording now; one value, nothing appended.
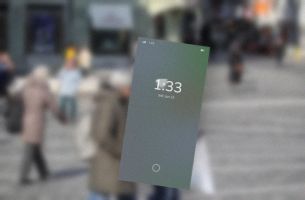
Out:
h=1 m=33
